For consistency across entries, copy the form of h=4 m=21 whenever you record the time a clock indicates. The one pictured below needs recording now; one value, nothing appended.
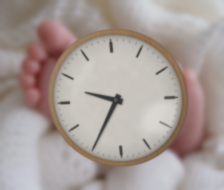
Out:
h=9 m=35
